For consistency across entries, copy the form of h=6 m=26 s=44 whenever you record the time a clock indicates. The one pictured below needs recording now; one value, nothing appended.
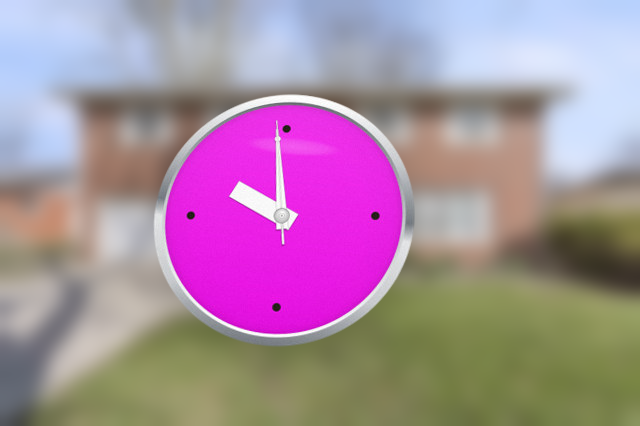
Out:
h=9 m=58 s=59
